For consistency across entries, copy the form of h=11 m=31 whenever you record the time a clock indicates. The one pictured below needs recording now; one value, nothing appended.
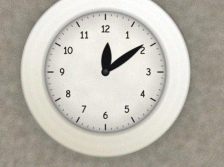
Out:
h=12 m=9
